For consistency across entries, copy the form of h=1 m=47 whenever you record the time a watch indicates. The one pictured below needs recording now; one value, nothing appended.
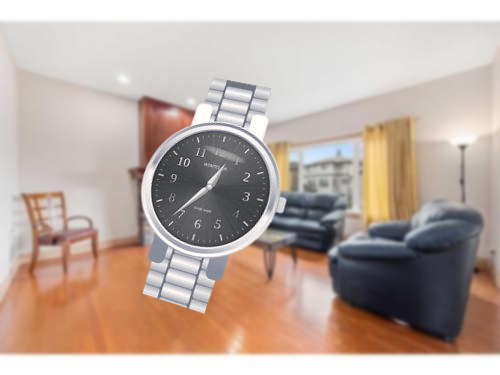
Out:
h=12 m=36
